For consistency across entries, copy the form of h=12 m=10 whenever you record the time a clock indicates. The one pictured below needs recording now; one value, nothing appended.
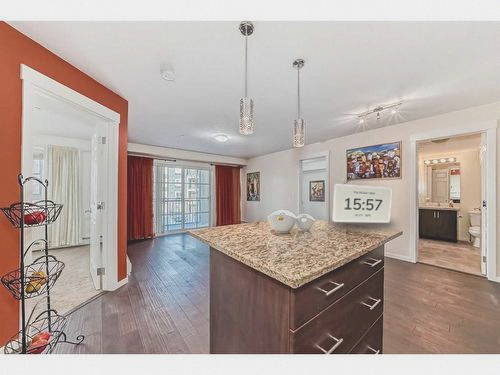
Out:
h=15 m=57
